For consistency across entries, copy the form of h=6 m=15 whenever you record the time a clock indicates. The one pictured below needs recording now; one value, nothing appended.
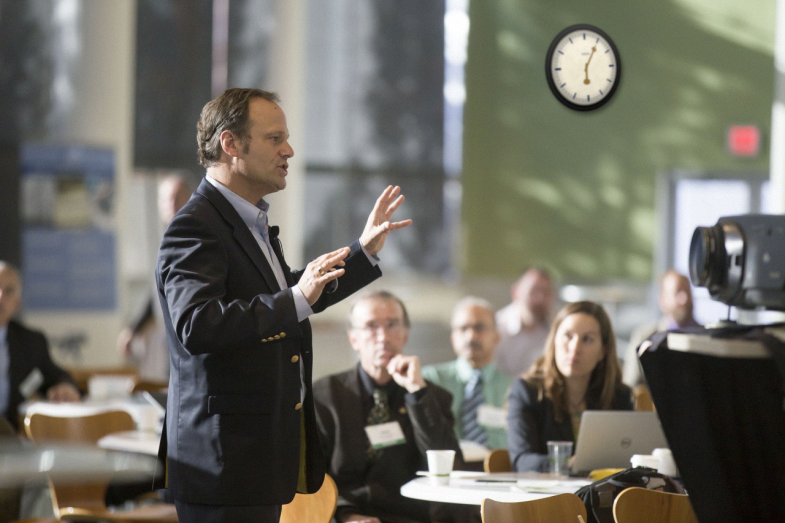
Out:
h=6 m=5
